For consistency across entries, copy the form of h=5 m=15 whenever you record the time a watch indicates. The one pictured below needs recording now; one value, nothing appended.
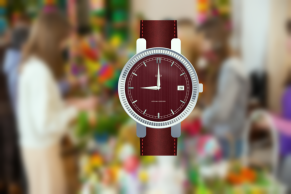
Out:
h=9 m=0
